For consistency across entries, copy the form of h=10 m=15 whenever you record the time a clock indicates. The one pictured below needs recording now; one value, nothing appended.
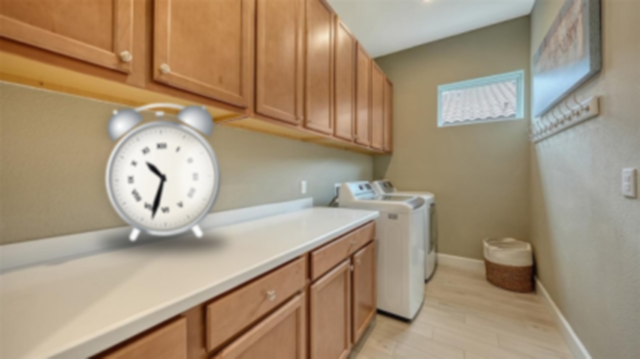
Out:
h=10 m=33
